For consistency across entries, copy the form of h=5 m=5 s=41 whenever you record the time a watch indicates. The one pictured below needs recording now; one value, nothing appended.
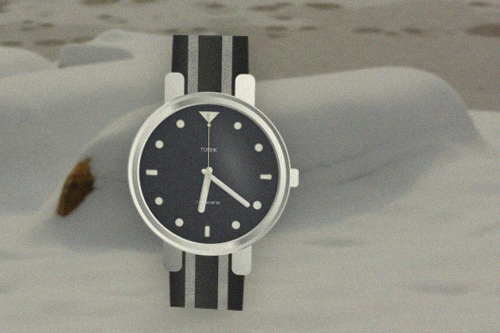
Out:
h=6 m=21 s=0
